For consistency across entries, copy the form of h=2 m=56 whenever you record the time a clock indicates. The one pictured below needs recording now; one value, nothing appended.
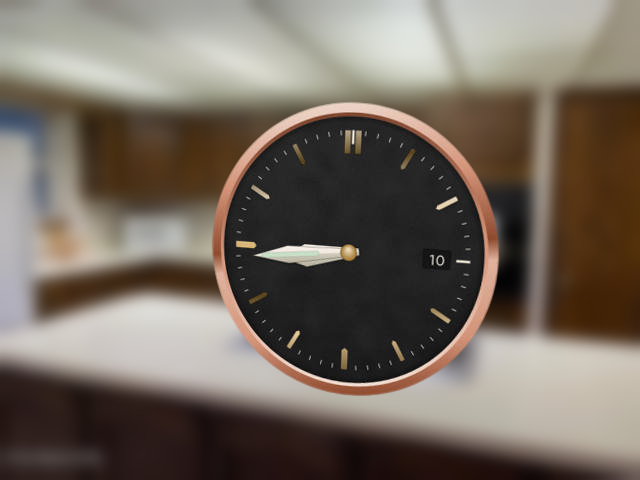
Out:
h=8 m=44
